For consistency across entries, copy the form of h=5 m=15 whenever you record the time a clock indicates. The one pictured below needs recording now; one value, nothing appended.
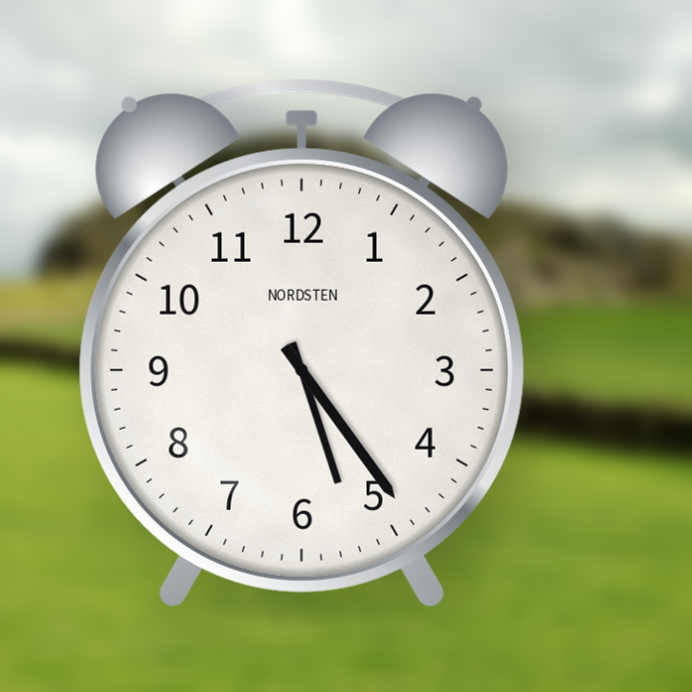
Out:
h=5 m=24
